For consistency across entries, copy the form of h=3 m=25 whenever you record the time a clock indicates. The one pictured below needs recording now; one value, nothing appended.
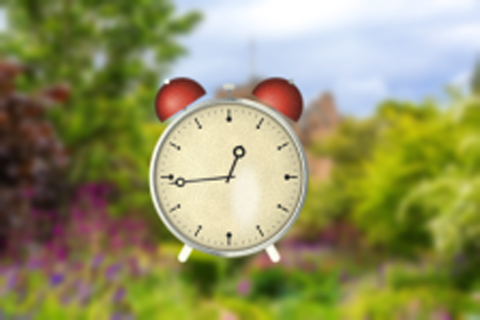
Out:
h=12 m=44
